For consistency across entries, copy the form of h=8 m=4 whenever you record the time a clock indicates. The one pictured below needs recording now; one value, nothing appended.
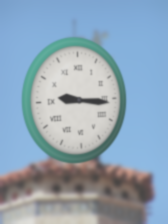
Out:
h=9 m=16
